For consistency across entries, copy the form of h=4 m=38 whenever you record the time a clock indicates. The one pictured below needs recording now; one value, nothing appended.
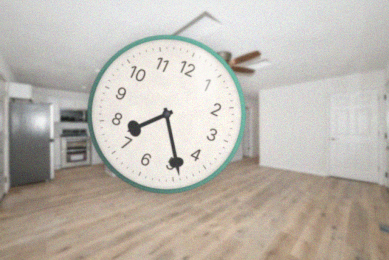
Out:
h=7 m=24
